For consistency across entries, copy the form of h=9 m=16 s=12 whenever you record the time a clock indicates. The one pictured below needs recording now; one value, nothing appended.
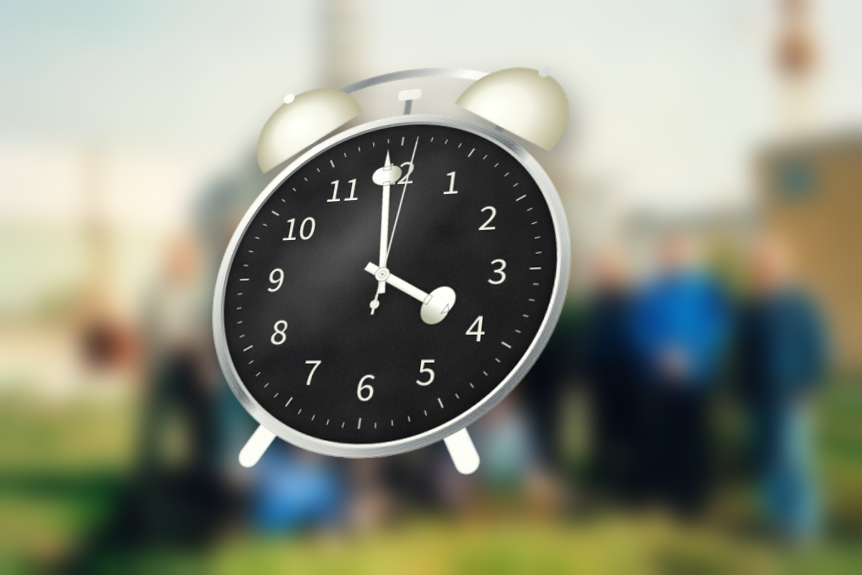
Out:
h=3 m=59 s=1
